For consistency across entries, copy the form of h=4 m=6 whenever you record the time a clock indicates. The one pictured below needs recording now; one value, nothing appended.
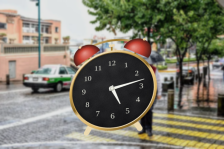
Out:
h=5 m=13
